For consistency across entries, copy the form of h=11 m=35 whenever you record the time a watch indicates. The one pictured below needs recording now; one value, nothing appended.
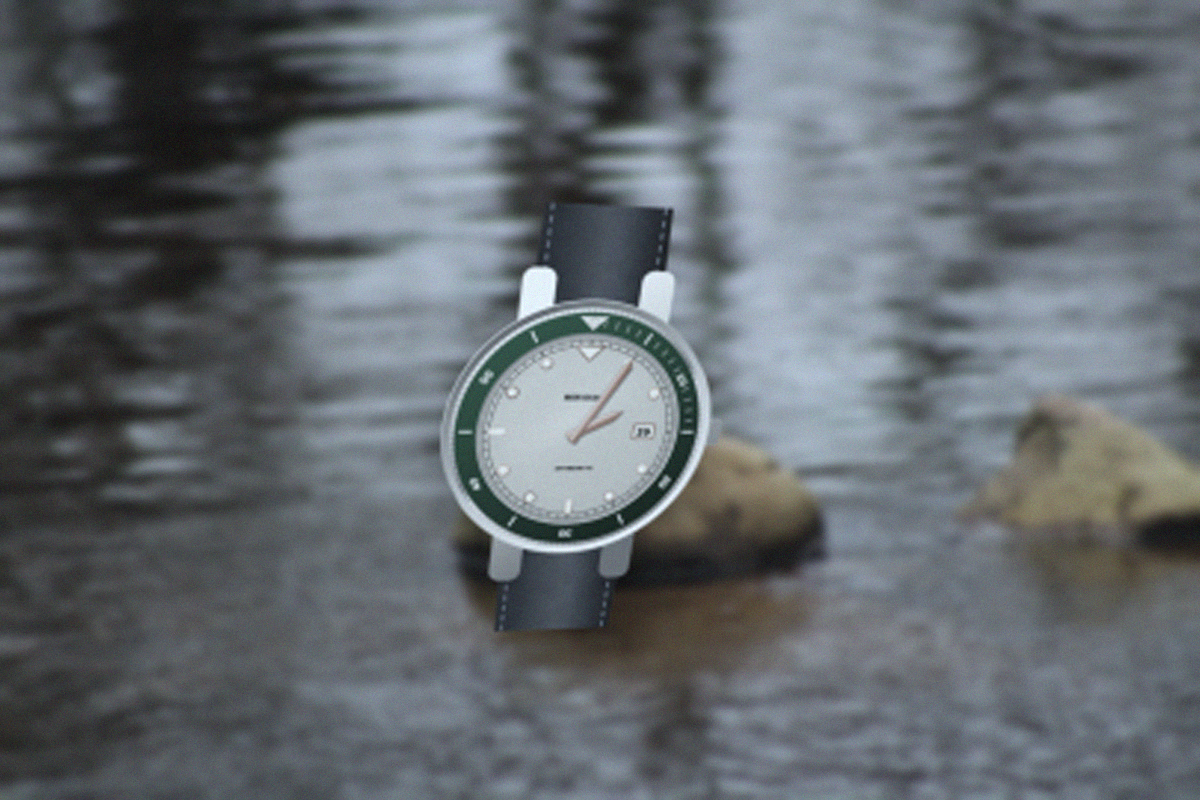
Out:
h=2 m=5
